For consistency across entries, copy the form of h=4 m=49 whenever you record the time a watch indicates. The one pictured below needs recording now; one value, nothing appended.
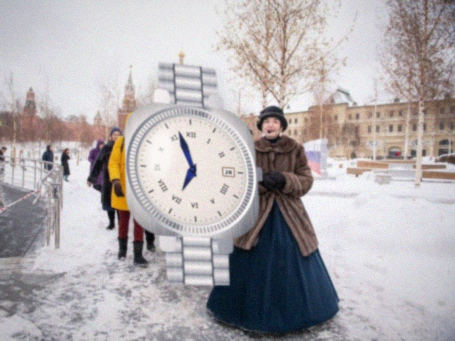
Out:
h=6 m=57
